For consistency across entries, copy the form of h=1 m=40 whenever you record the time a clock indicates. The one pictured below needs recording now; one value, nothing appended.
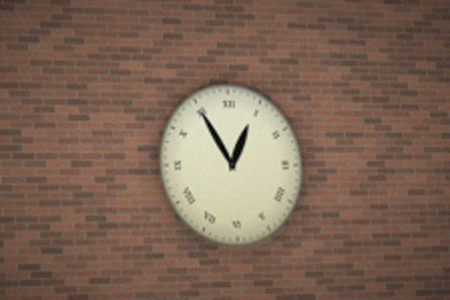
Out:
h=12 m=55
